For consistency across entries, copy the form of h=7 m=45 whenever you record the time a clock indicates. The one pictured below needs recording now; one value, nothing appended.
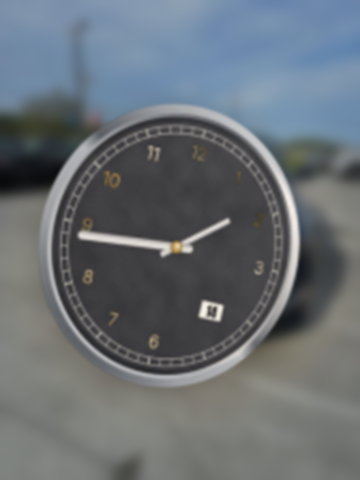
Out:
h=1 m=44
